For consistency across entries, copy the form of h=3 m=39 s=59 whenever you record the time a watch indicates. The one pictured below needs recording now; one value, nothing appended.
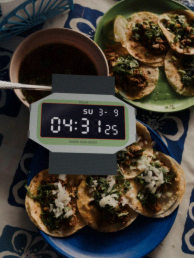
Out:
h=4 m=31 s=25
